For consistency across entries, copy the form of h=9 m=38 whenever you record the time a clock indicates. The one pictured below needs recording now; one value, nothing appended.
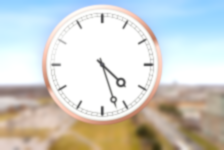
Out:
h=4 m=27
